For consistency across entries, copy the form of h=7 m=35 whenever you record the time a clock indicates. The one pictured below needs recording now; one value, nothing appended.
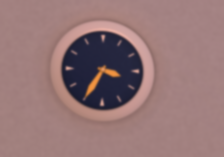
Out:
h=3 m=35
